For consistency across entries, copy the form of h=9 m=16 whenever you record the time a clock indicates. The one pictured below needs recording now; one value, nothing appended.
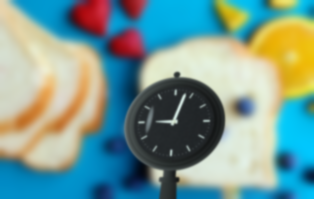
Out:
h=9 m=3
